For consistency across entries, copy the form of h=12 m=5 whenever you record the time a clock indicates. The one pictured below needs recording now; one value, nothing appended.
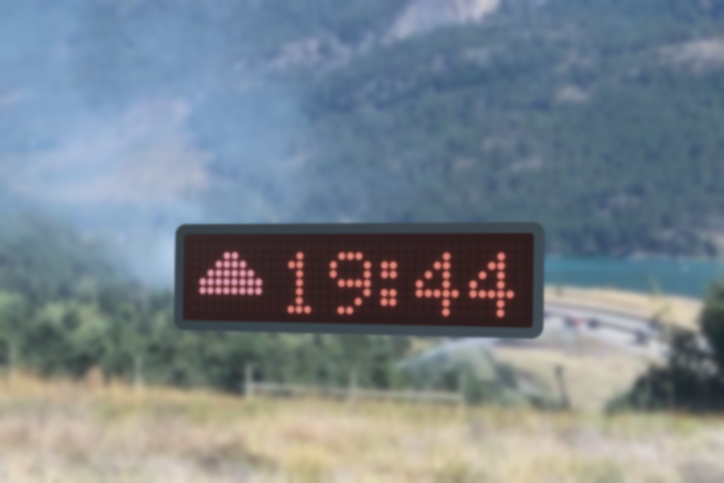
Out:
h=19 m=44
